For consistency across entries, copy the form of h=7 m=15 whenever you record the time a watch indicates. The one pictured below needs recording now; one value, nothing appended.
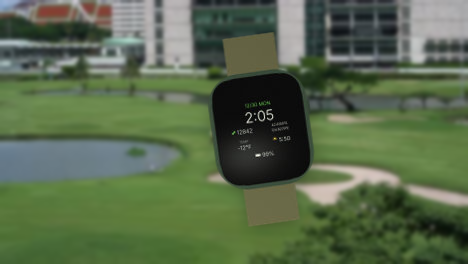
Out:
h=2 m=5
